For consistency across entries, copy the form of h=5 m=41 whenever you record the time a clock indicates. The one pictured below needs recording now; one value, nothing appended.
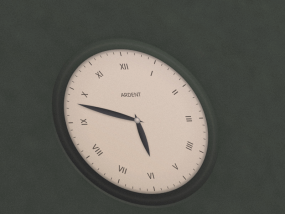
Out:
h=5 m=48
